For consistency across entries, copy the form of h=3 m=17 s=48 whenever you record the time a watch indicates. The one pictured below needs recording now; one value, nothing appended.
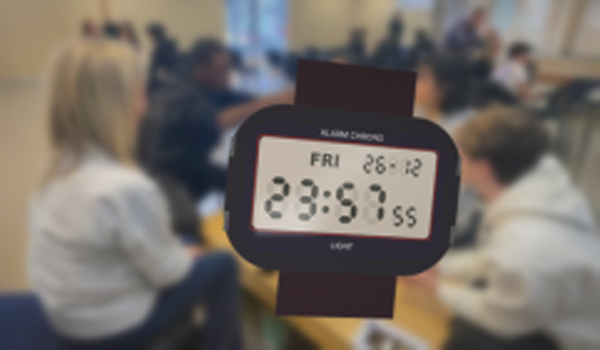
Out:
h=23 m=57 s=55
